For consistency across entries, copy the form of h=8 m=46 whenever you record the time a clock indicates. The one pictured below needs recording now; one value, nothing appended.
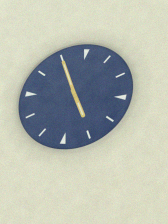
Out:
h=4 m=55
